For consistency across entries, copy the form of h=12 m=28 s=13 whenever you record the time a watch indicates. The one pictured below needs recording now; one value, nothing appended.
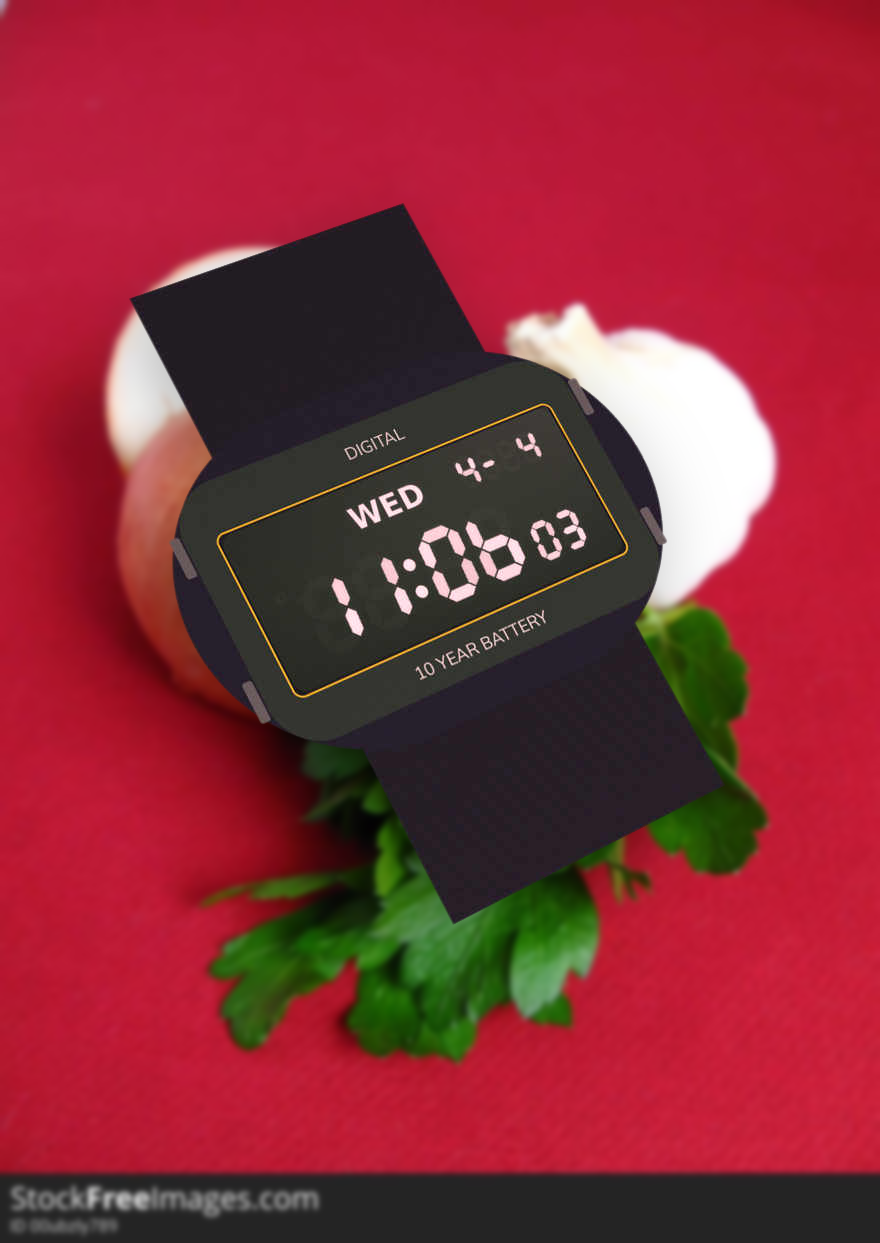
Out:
h=11 m=6 s=3
